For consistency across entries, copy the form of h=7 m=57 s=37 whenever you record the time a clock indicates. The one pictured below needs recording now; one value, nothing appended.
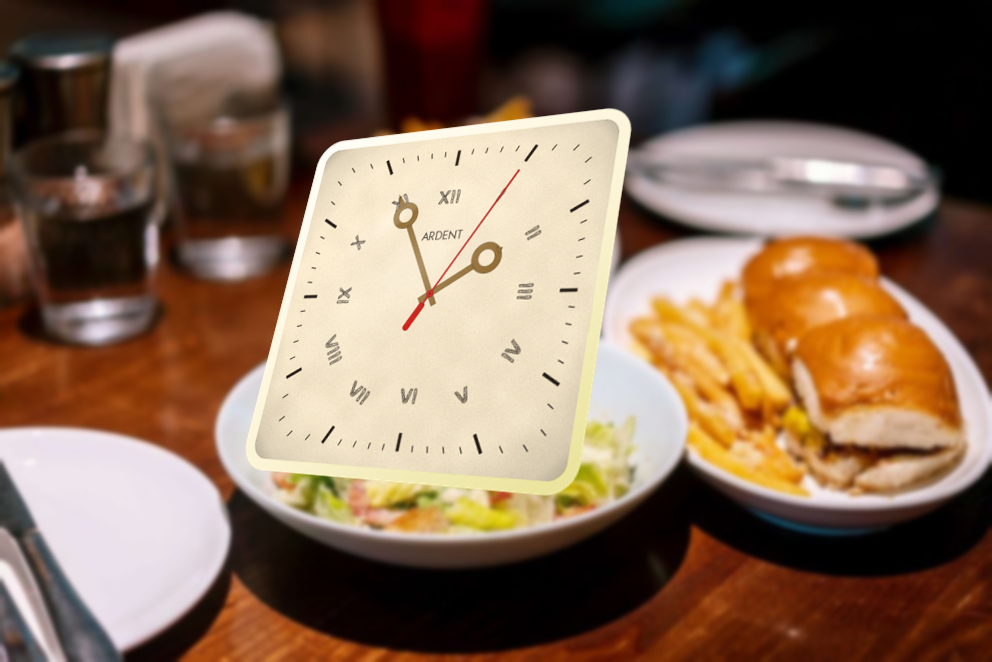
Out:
h=1 m=55 s=5
